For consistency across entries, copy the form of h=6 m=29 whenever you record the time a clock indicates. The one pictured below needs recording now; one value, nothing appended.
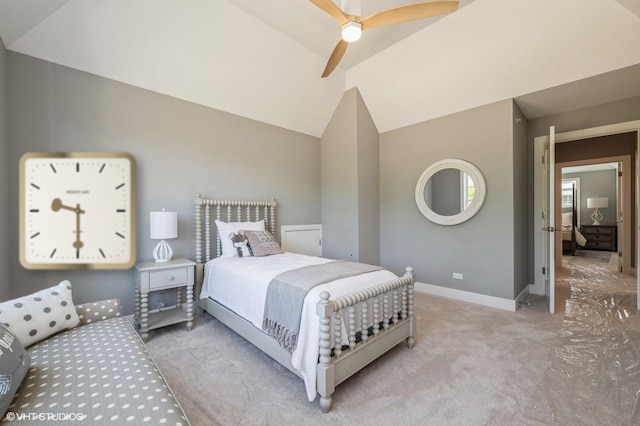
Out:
h=9 m=30
